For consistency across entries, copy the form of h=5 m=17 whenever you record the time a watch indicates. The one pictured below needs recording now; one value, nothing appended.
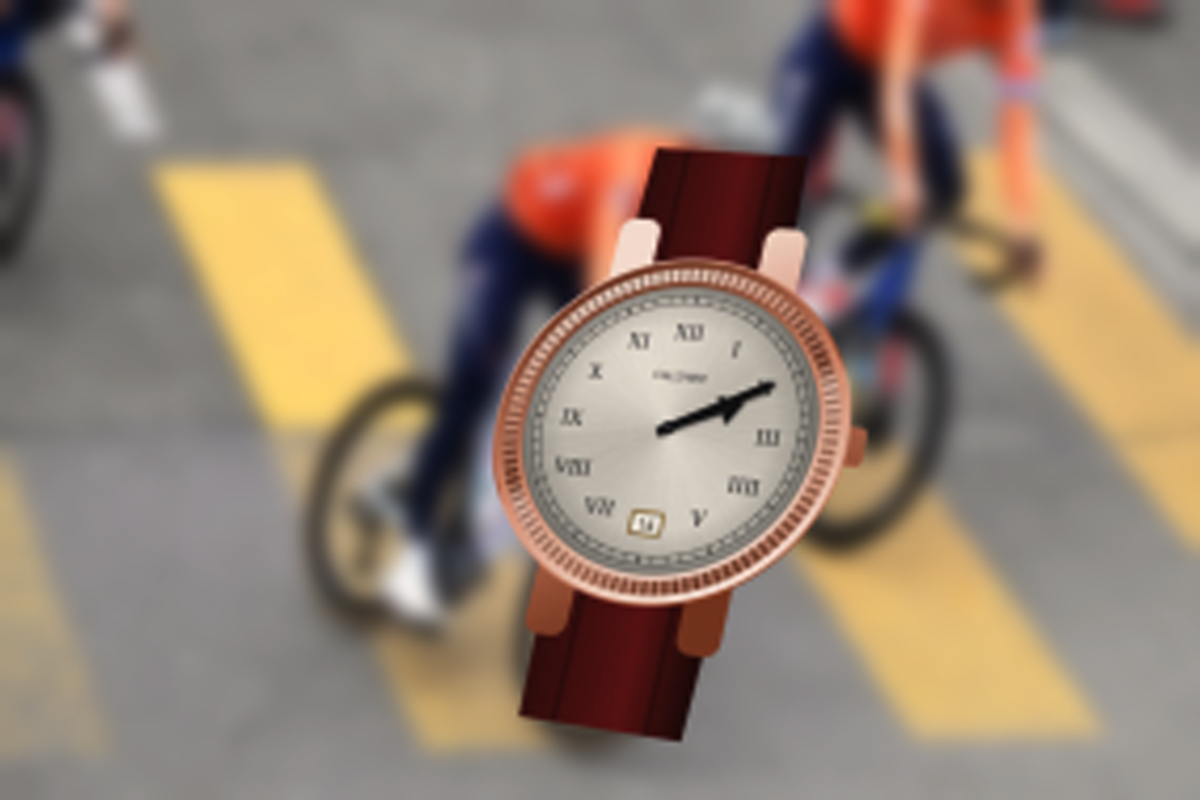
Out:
h=2 m=10
